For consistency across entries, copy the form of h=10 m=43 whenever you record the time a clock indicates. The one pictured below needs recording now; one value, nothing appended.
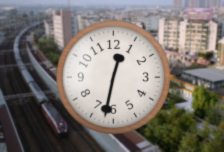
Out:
h=12 m=32
